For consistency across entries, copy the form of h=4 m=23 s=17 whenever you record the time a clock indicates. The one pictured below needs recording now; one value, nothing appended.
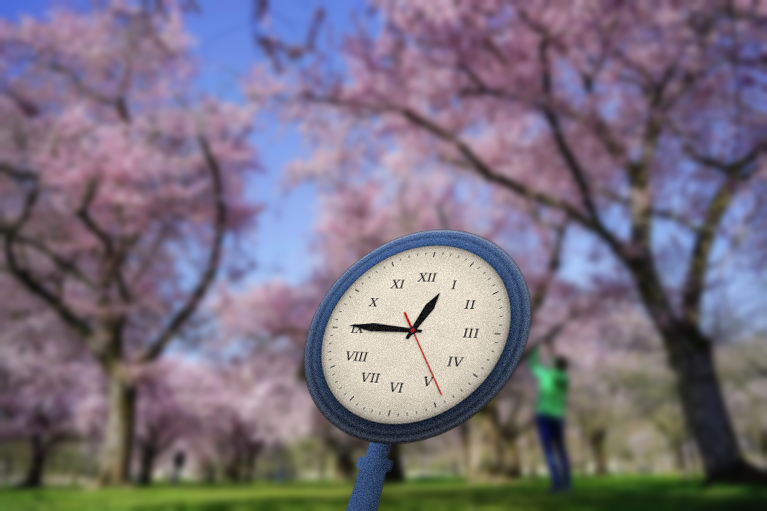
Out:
h=12 m=45 s=24
